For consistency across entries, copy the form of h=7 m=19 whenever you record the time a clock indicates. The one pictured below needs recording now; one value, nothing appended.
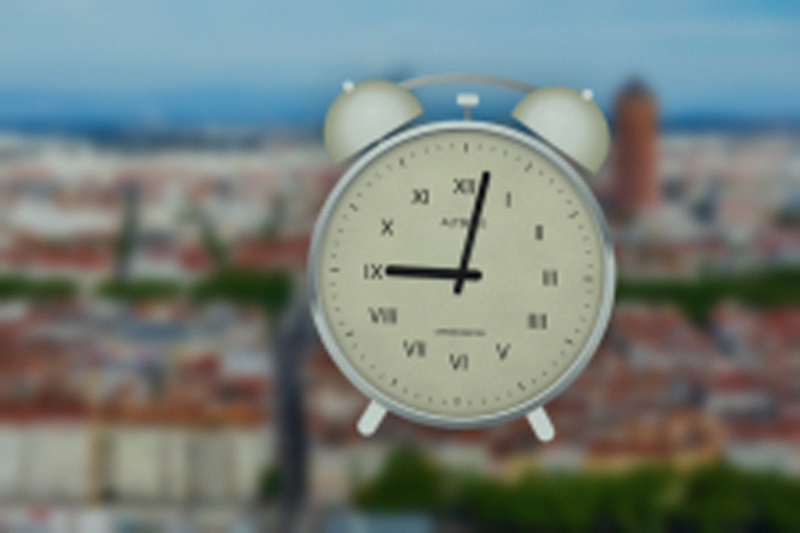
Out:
h=9 m=2
